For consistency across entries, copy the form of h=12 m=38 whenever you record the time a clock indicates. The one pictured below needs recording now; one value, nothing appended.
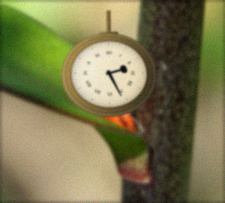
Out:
h=2 m=26
